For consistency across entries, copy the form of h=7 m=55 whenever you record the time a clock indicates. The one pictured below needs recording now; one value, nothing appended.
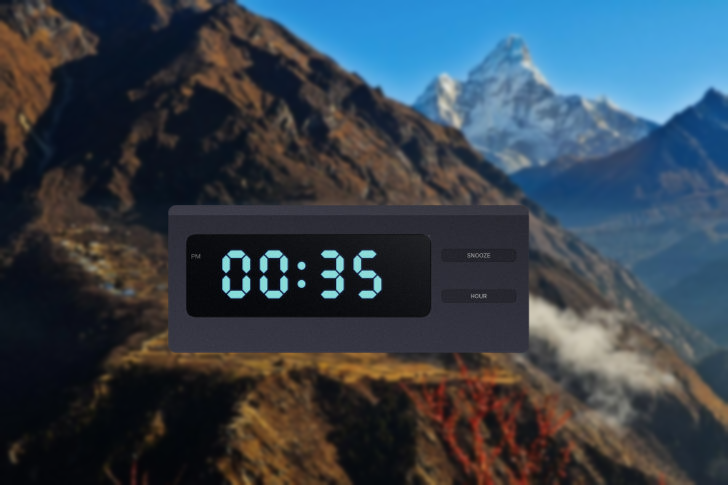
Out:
h=0 m=35
